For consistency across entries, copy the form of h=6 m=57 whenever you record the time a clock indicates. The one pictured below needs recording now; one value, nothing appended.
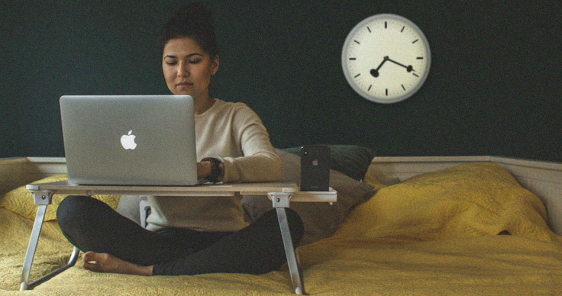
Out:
h=7 m=19
